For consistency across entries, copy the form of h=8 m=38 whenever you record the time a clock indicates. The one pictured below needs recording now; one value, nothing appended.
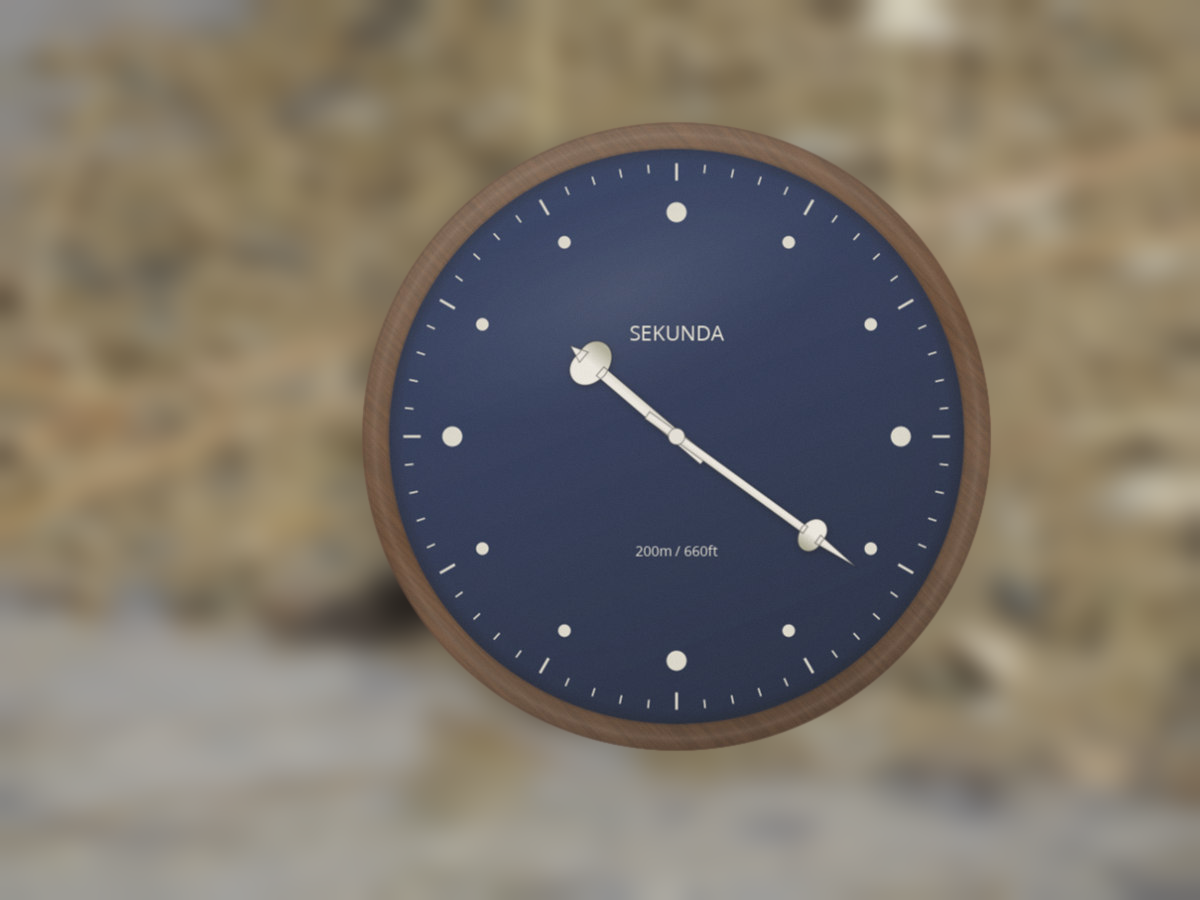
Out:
h=10 m=21
